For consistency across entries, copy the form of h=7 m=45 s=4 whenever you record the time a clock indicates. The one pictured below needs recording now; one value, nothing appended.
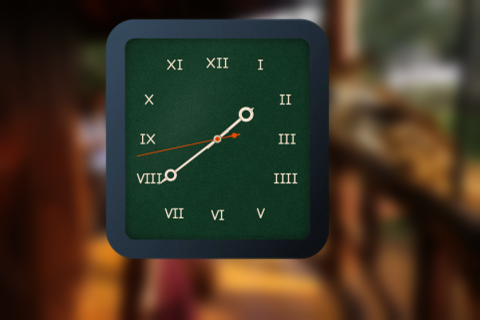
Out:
h=1 m=38 s=43
